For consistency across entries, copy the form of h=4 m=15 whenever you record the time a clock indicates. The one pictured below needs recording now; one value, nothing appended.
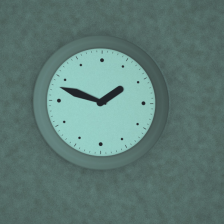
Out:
h=1 m=48
